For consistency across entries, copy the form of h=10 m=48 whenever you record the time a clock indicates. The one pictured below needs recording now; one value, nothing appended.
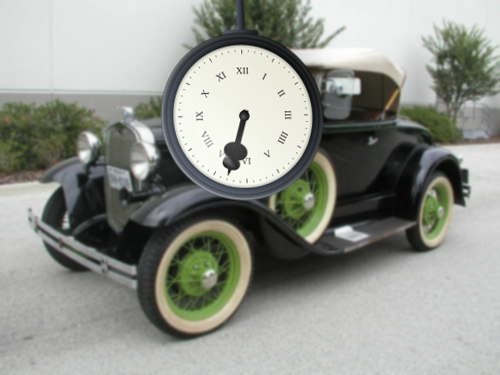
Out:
h=6 m=33
